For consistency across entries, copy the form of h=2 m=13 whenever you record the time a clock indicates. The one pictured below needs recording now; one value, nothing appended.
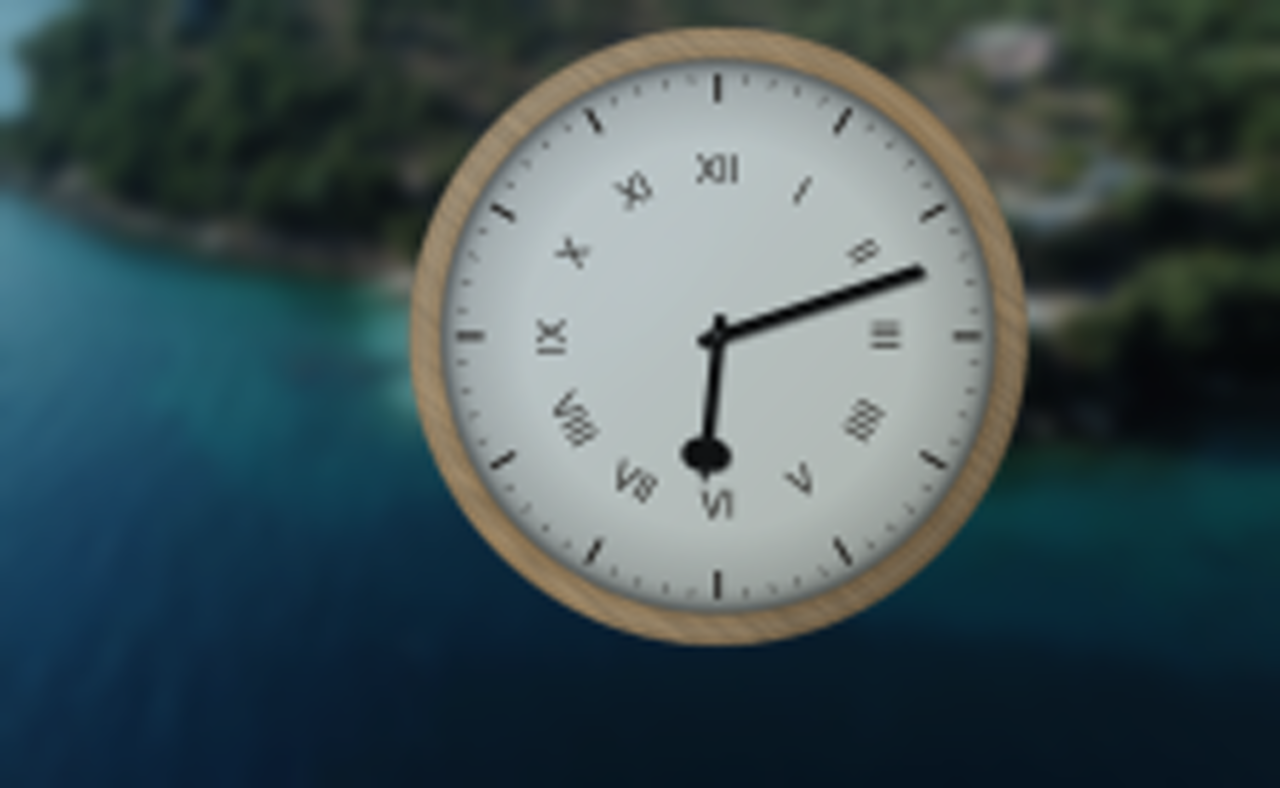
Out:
h=6 m=12
